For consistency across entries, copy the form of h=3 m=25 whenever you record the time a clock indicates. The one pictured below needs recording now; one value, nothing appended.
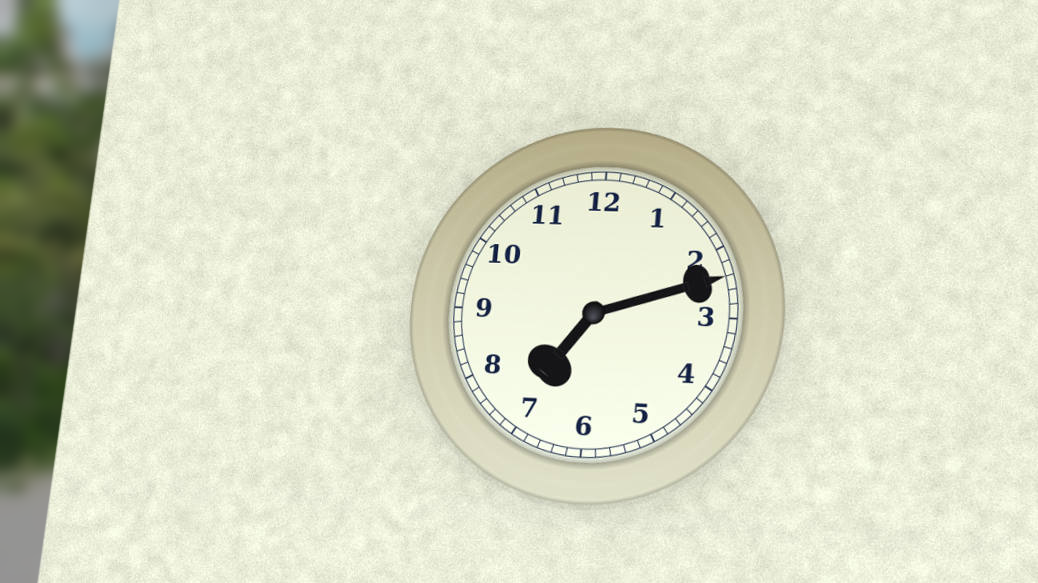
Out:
h=7 m=12
